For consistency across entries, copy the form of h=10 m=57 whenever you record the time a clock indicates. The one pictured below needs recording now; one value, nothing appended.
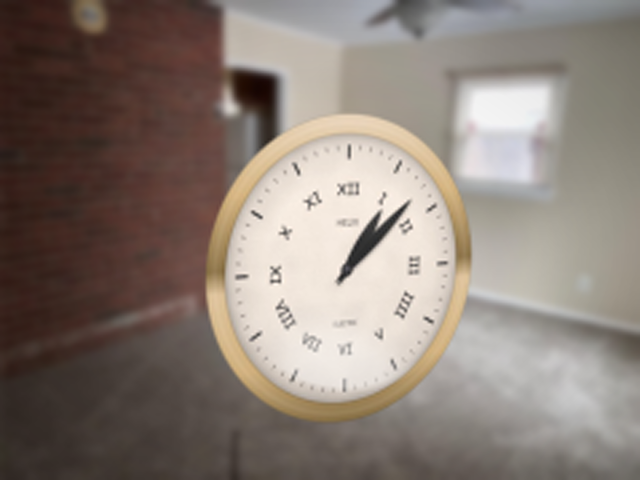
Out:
h=1 m=8
